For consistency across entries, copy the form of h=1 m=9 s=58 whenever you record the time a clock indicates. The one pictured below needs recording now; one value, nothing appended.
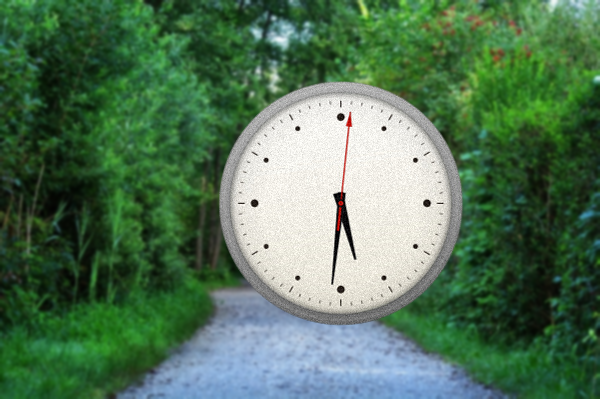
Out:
h=5 m=31 s=1
